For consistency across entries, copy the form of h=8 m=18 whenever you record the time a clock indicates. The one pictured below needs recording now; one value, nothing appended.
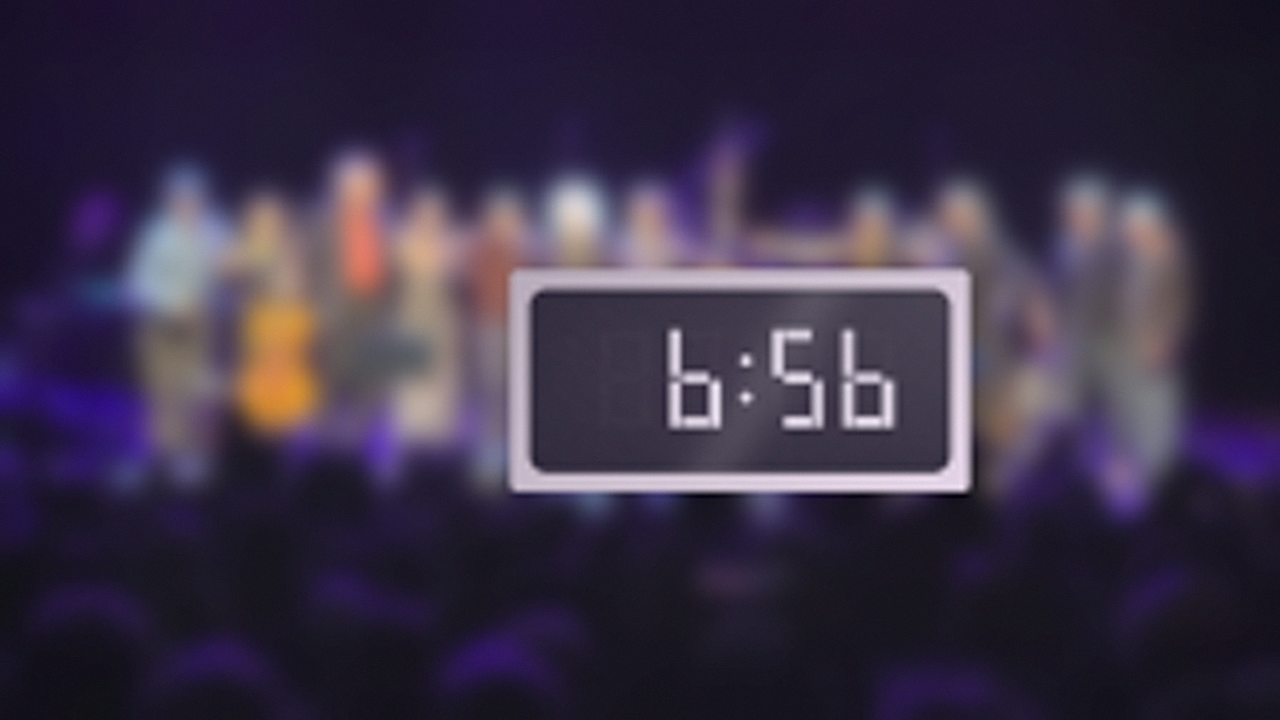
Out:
h=6 m=56
